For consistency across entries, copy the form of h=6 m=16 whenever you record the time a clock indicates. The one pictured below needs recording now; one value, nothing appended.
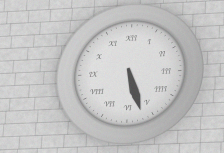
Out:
h=5 m=27
